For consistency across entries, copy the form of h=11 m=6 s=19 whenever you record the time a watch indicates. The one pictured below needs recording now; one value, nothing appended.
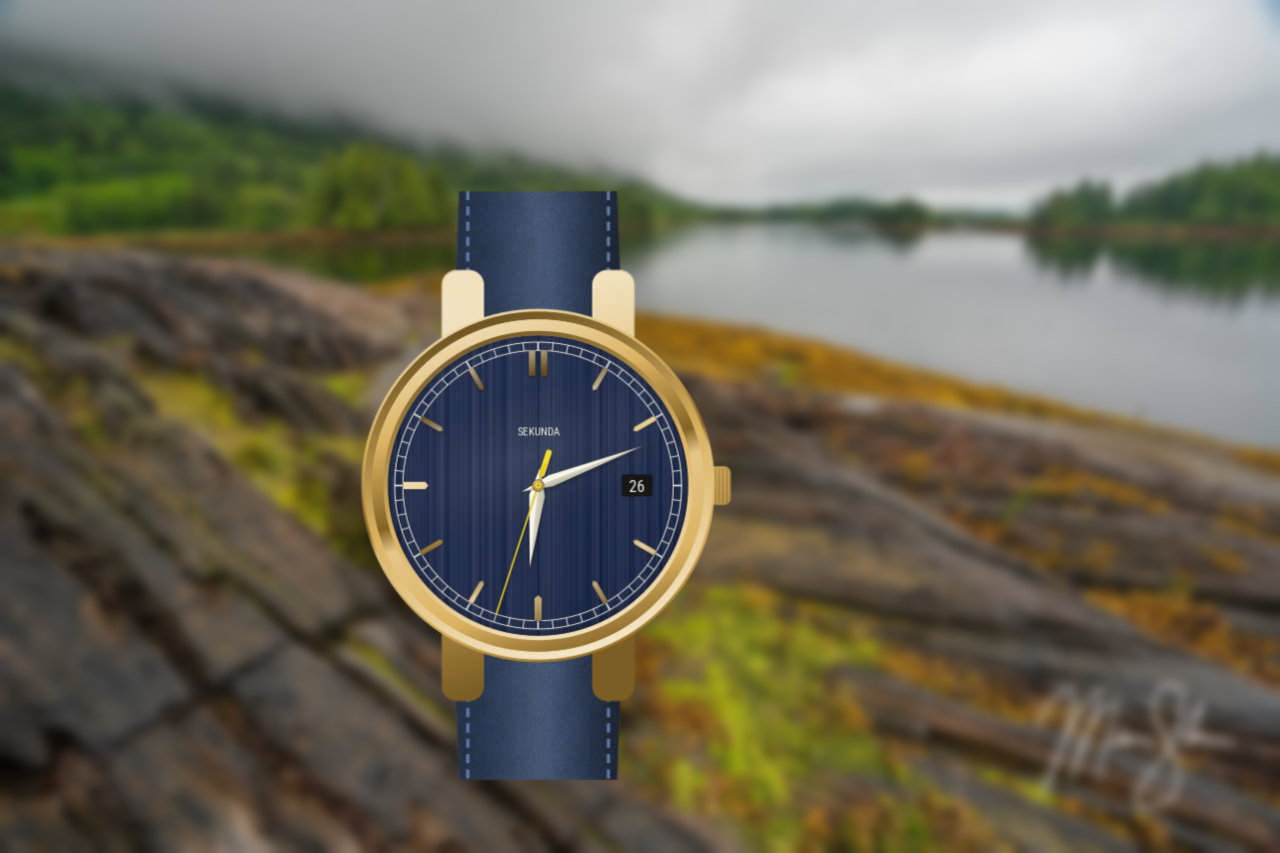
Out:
h=6 m=11 s=33
